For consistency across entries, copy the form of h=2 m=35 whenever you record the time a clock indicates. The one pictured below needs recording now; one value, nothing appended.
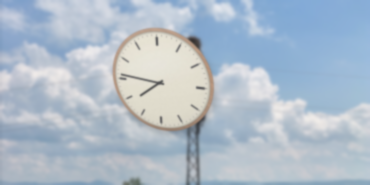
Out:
h=7 m=46
